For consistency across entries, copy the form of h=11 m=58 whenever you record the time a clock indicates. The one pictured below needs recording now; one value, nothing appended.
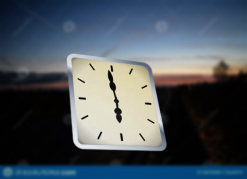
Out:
h=5 m=59
